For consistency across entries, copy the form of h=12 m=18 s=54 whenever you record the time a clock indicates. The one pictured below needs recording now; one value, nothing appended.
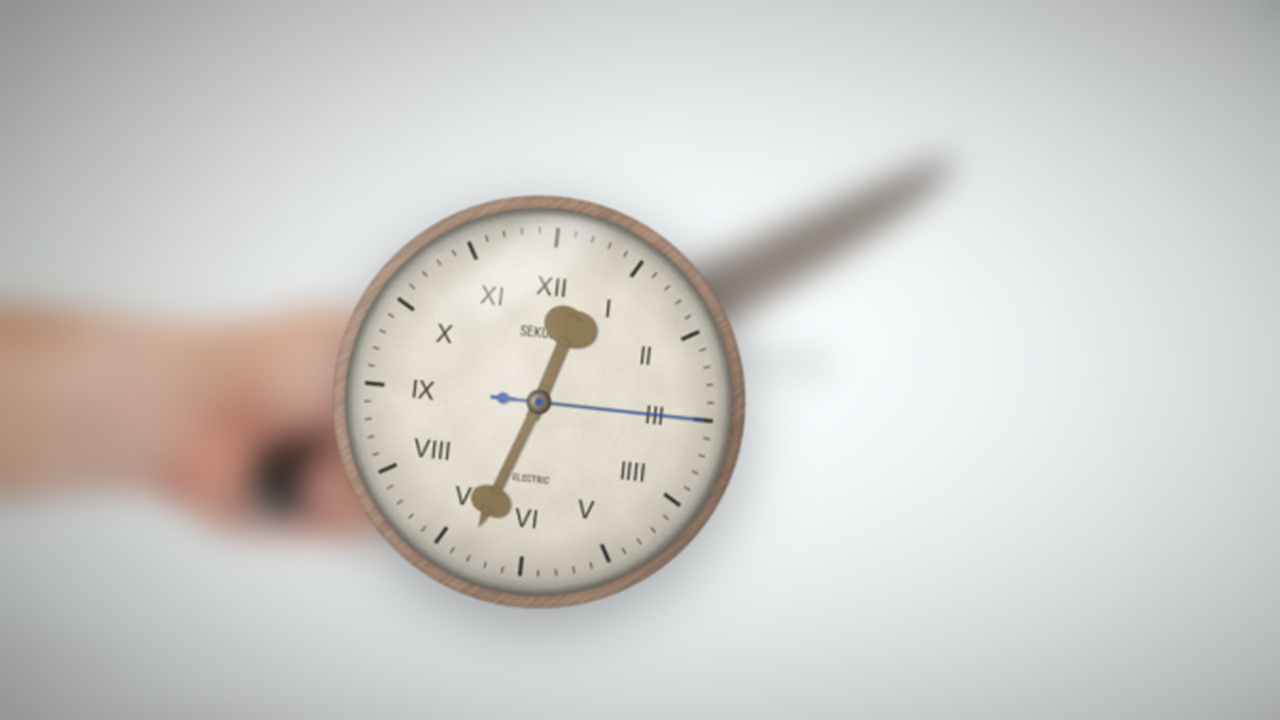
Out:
h=12 m=33 s=15
